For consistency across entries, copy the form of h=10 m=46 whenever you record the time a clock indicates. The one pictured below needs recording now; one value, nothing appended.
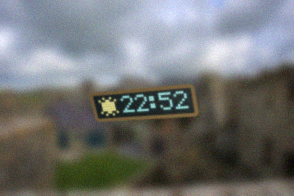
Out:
h=22 m=52
